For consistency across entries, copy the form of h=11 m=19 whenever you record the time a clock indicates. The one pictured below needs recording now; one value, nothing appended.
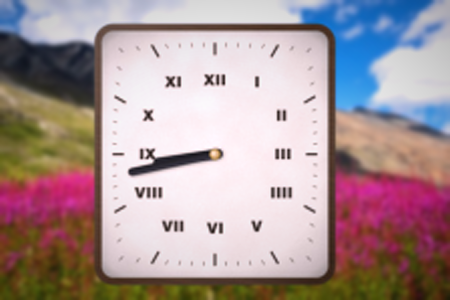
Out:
h=8 m=43
